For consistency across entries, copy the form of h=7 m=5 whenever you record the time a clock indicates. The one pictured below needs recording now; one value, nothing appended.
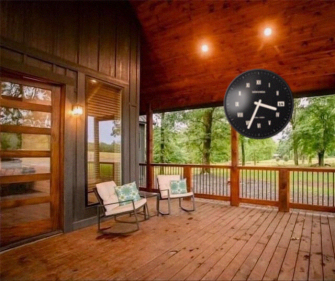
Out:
h=3 m=34
